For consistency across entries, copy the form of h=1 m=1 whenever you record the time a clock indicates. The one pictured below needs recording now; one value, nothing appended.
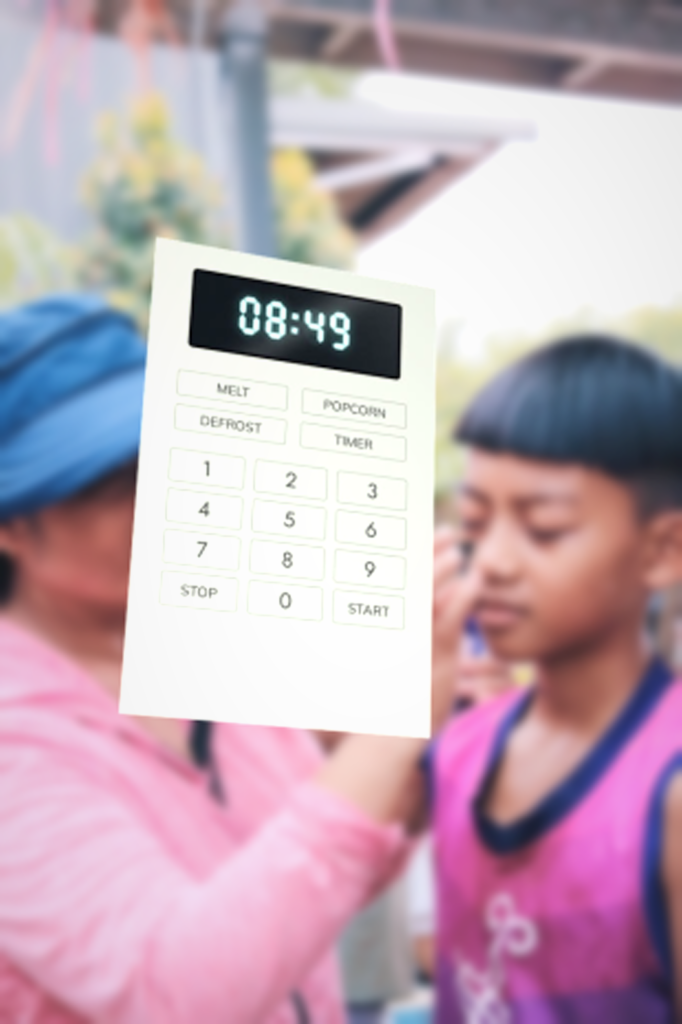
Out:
h=8 m=49
